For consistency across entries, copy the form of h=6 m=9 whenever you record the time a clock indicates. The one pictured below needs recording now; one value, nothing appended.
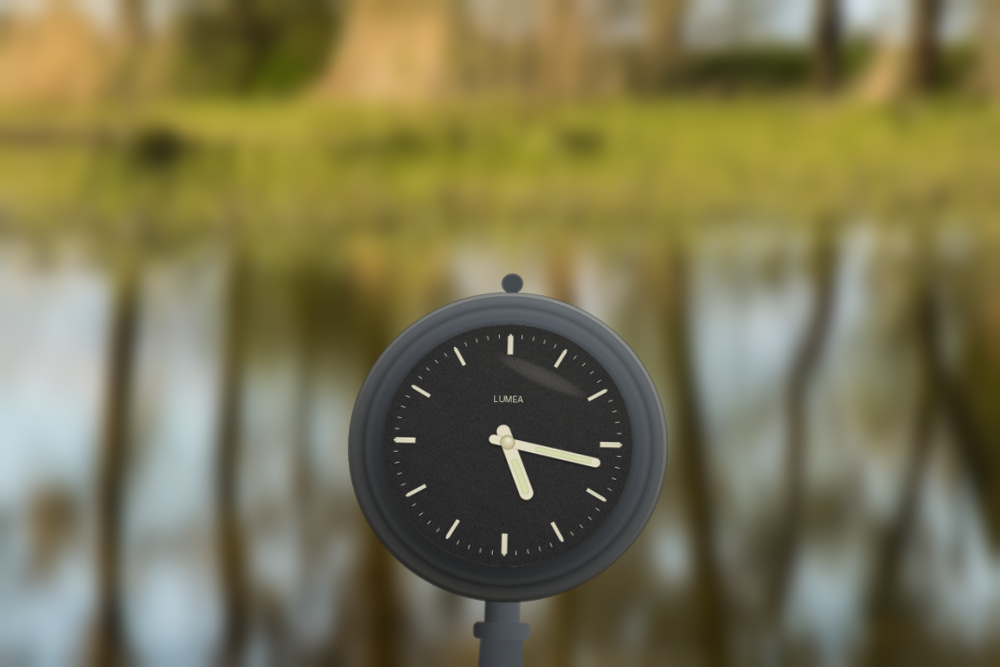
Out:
h=5 m=17
